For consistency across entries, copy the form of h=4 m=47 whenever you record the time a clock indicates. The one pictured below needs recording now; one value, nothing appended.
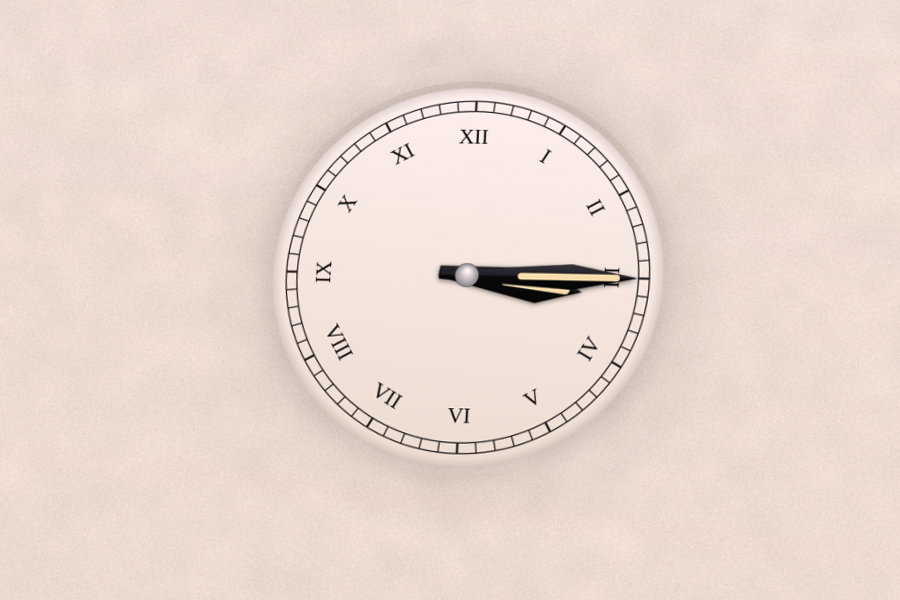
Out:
h=3 m=15
